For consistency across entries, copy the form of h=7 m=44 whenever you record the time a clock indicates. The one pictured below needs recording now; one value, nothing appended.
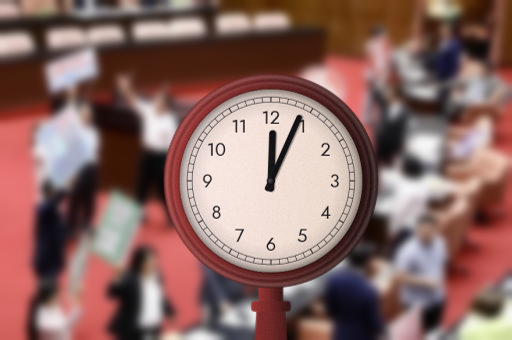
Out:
h=12 m=4
